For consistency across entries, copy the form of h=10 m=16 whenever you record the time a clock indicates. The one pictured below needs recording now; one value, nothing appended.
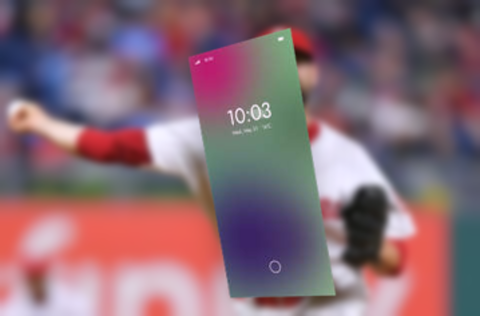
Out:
h=10 m=3
